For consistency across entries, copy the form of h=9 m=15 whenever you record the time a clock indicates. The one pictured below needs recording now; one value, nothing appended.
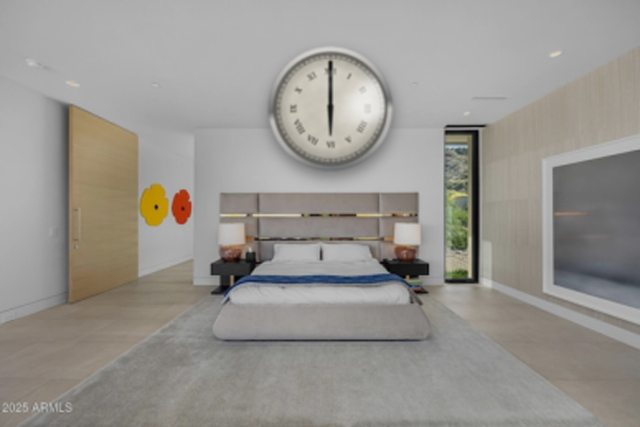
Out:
h=6 m=0
